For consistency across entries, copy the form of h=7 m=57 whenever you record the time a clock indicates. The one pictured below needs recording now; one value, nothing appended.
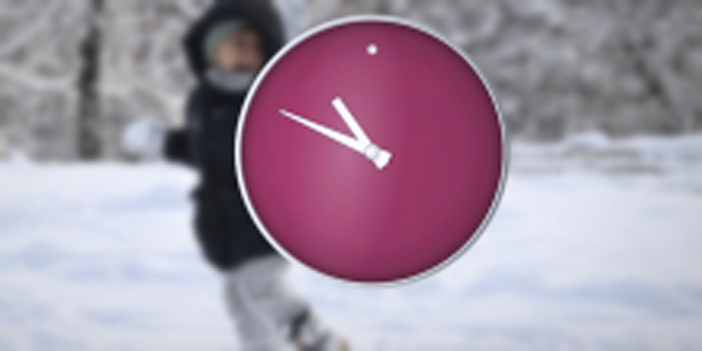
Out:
h=10 m=49
